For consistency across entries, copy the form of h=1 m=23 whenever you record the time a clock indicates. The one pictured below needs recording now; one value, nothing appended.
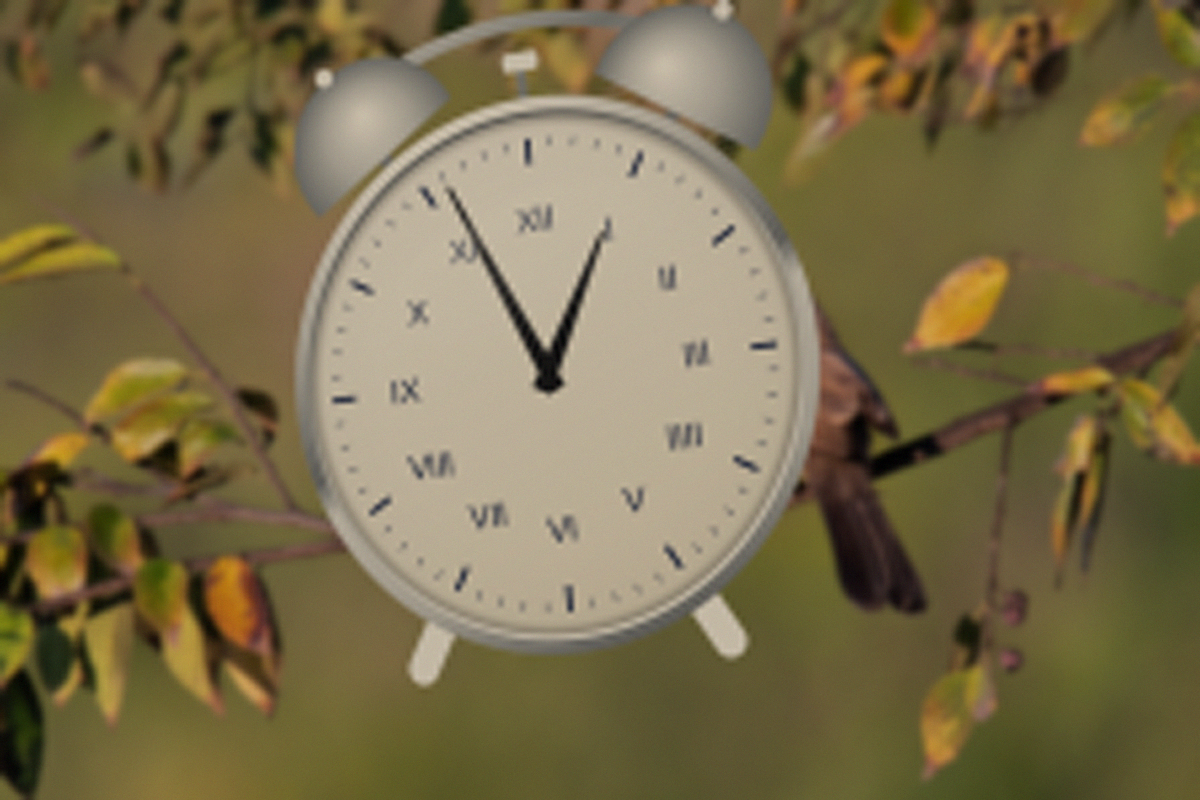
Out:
h=12 m=56
